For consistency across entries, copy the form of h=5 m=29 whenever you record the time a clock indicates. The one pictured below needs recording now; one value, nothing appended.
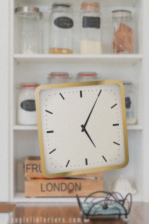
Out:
h=5 m=5
